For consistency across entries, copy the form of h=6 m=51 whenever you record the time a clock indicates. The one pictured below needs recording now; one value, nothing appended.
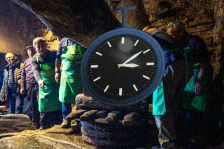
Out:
h=3 m=9
